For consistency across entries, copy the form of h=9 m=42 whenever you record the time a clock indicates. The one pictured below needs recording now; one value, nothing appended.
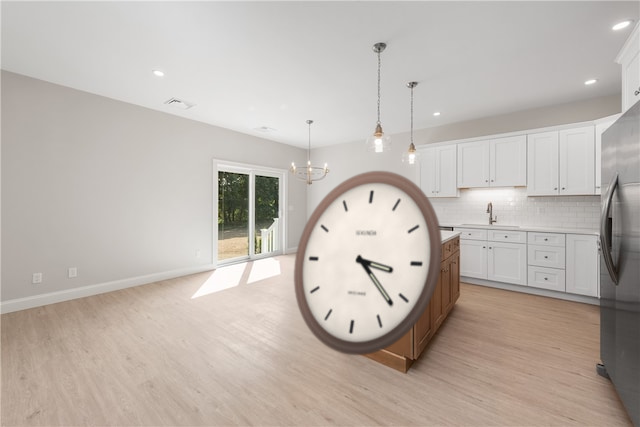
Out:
h=3 m=22
